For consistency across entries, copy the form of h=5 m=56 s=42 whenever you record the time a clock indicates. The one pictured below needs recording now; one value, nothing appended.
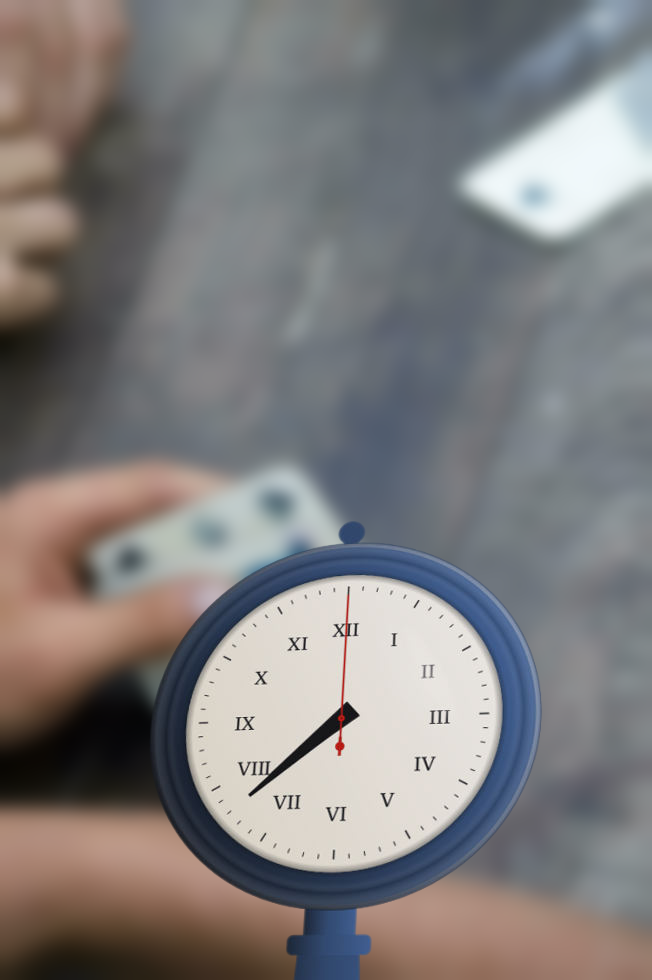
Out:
h=7 m=38 s=0
